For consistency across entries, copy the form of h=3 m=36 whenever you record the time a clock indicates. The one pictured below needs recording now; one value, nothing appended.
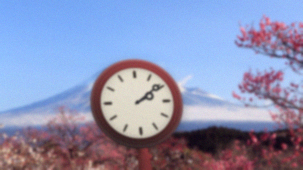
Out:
h=2 m=9
